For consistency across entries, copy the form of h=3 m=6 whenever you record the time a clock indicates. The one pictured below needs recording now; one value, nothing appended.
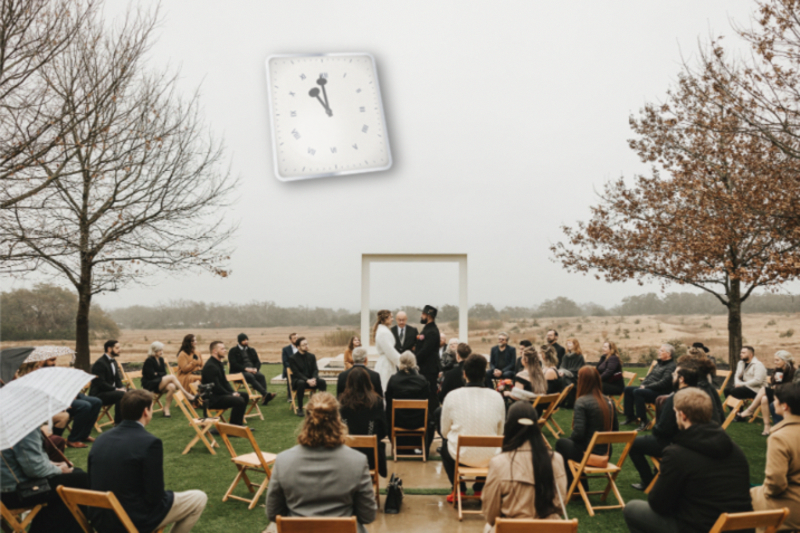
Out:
h=10 m=59
